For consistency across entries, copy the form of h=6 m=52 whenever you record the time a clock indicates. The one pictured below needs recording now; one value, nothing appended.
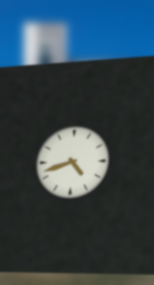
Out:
h=4 m=42
